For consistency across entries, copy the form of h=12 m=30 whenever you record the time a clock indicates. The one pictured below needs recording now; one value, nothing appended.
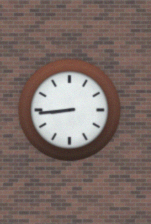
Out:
h=8 m=44
